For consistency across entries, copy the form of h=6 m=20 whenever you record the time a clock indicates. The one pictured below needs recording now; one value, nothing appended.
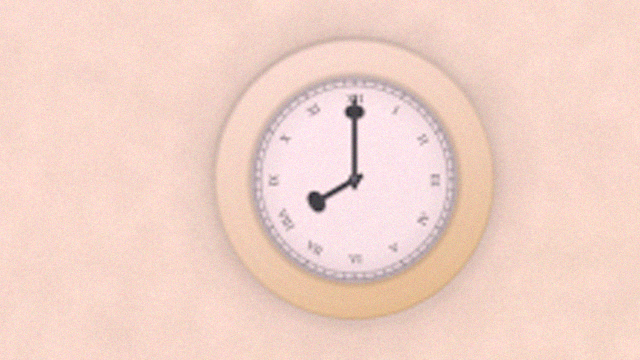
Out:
h=8 m=0
